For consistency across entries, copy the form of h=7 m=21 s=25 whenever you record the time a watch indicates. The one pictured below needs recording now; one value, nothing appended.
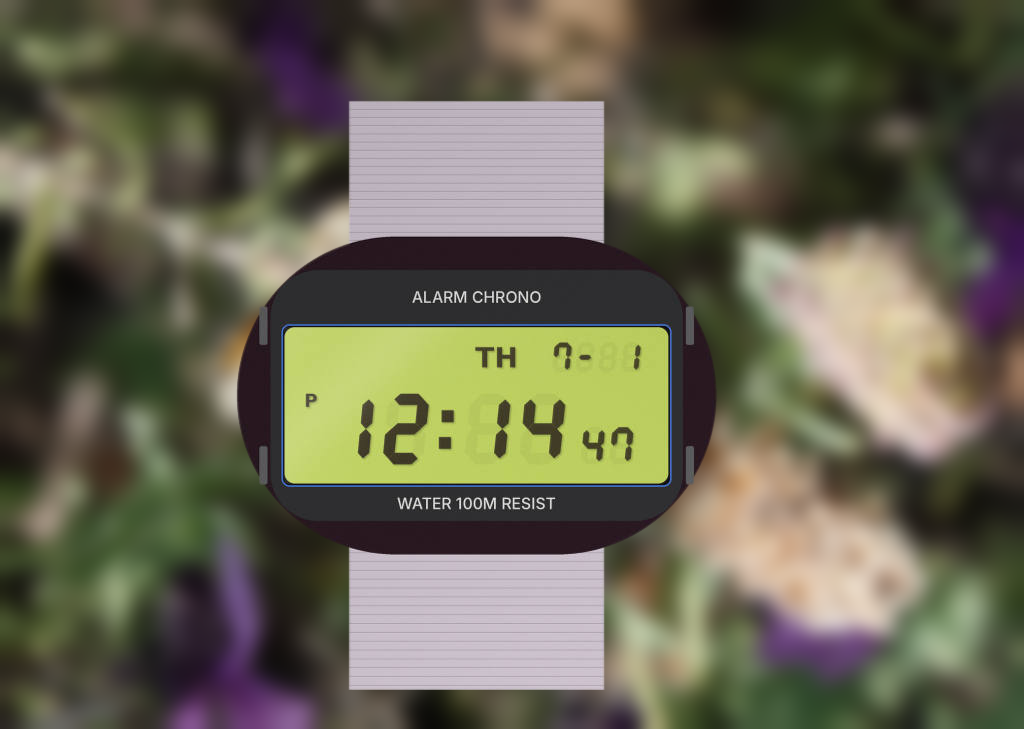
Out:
h=12 m=14 s=47
